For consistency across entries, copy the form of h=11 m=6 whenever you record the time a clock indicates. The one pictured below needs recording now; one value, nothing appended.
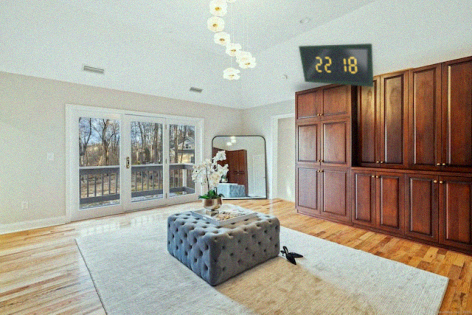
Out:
h=22 m=18
